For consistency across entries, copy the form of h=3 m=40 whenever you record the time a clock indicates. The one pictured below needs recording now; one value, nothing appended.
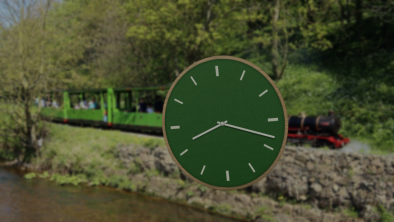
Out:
h=8 m=18
